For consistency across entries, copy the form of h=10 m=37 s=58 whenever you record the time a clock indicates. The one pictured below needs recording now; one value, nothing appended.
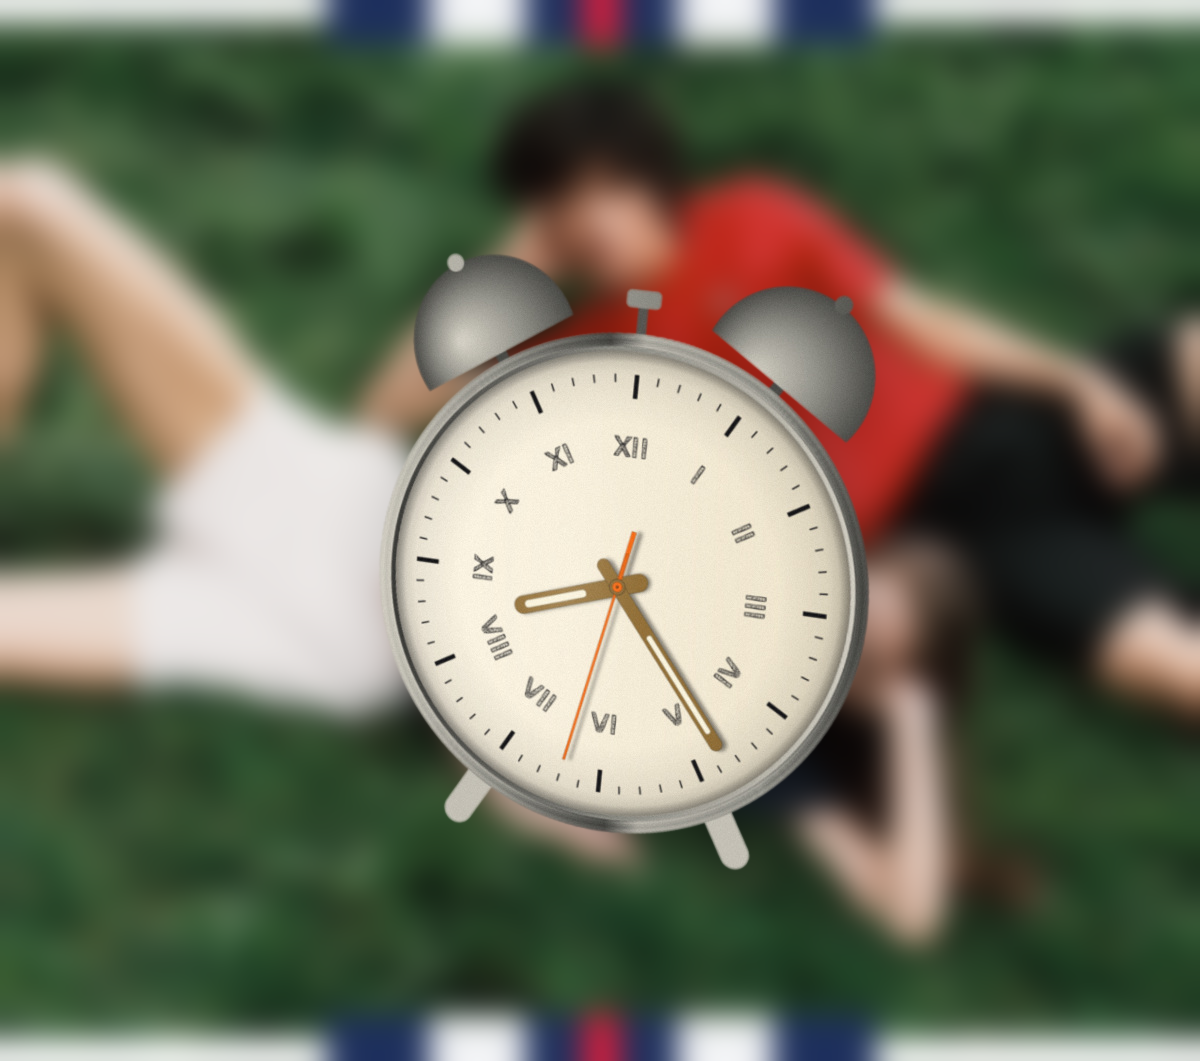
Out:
h=8 m=23 s=32
